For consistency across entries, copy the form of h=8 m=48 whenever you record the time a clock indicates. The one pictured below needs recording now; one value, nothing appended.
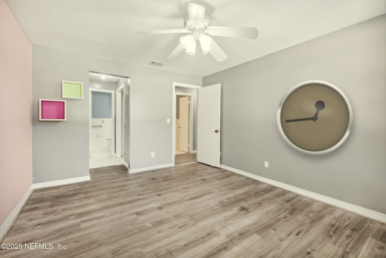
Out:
h=12 m=44
